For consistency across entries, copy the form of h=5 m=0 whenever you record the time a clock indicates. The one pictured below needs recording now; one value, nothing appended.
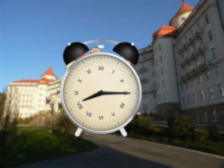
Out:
h=8 m=15
